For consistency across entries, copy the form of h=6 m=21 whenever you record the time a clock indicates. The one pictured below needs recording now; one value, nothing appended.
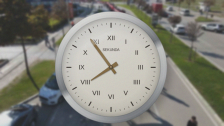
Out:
h=7 m=54
